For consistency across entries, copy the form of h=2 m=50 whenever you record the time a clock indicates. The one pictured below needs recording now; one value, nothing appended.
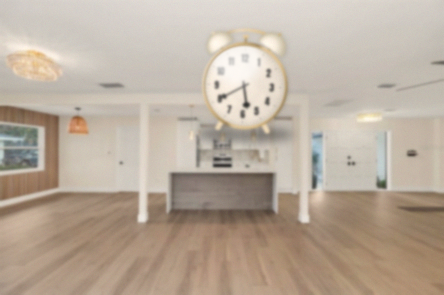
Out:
h=5 m=40
